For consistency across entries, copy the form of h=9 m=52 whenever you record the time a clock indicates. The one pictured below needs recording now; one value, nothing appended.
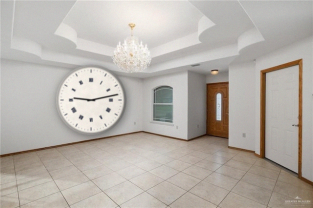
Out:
h=9 m=13
